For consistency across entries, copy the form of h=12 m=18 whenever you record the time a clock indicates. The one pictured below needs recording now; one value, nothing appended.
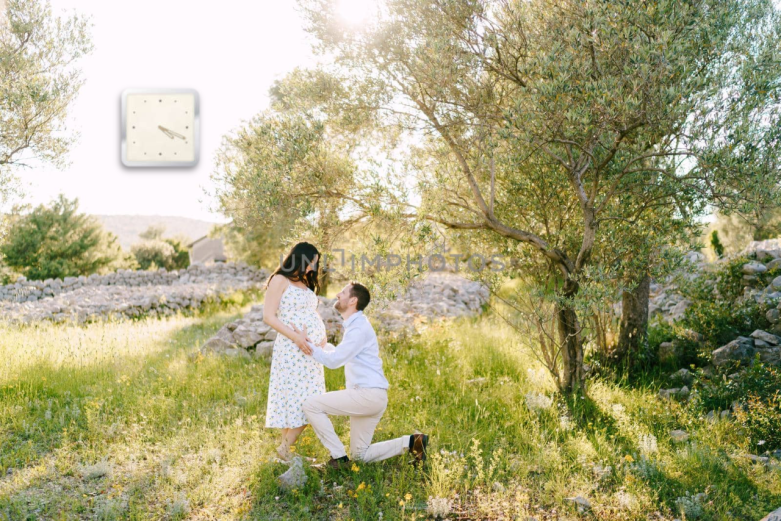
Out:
h=4 m=19
